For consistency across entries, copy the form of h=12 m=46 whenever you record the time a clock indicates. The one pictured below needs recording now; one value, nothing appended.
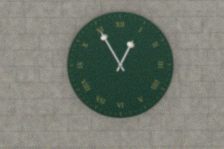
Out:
h=12 m=55
